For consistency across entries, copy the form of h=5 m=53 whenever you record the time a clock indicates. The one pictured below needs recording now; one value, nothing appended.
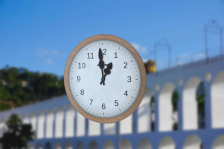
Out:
h=12 m=59
